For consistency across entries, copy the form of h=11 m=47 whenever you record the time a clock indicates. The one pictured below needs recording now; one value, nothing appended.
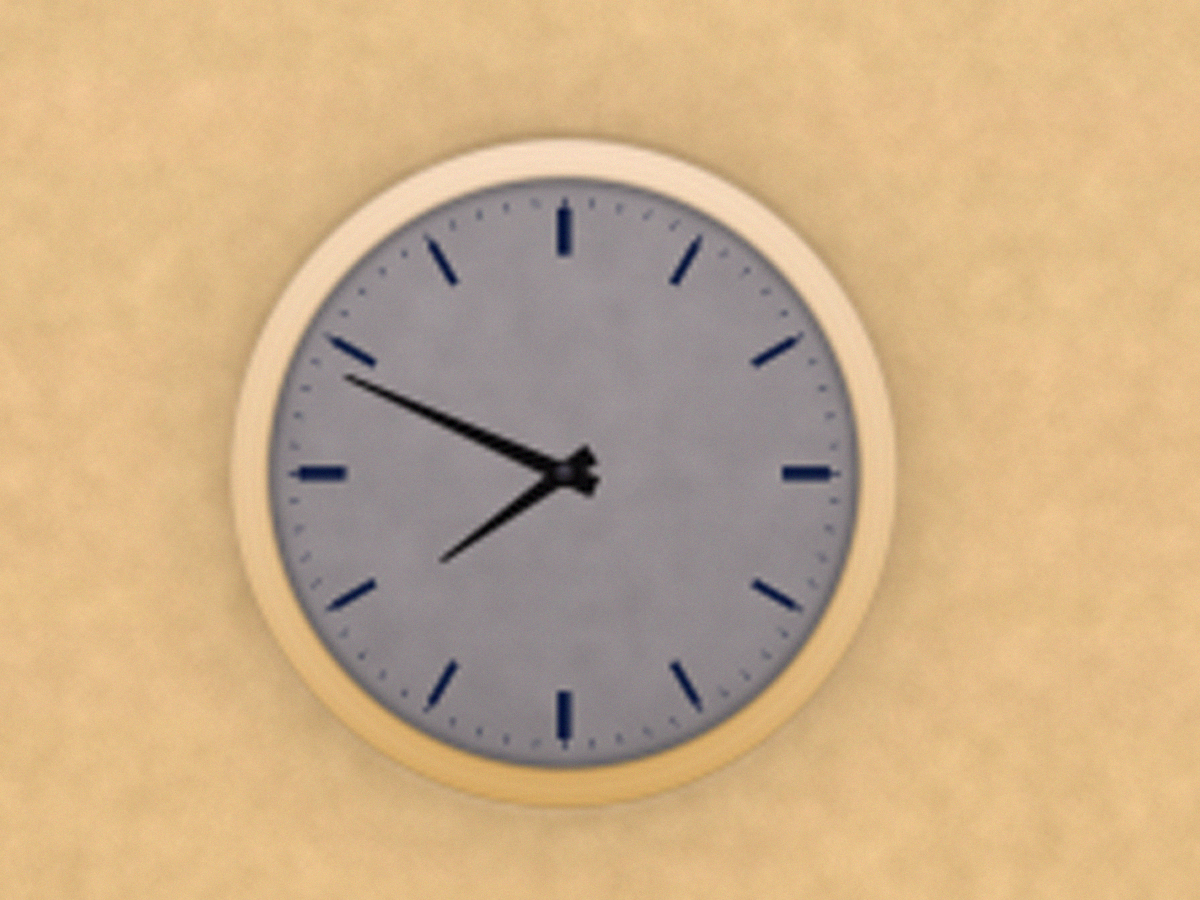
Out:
h=7 m=49
